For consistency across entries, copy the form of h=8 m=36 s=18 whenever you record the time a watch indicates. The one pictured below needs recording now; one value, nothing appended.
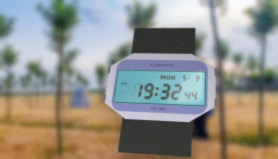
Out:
h=19 m=32 s=44
